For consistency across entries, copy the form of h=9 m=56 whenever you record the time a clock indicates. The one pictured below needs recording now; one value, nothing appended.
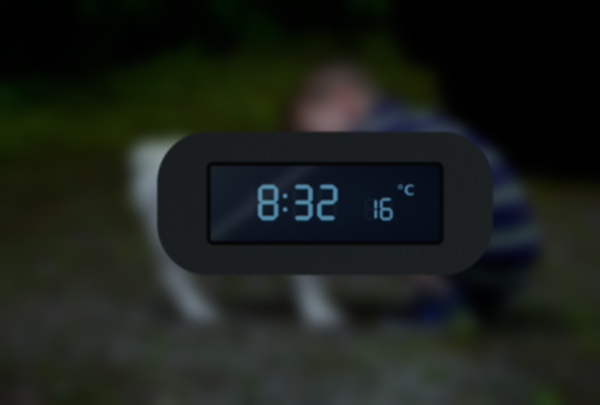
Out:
h=8 m=32
